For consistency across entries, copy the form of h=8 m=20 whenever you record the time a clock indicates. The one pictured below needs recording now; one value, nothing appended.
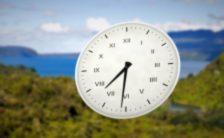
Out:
h=7 m=31
